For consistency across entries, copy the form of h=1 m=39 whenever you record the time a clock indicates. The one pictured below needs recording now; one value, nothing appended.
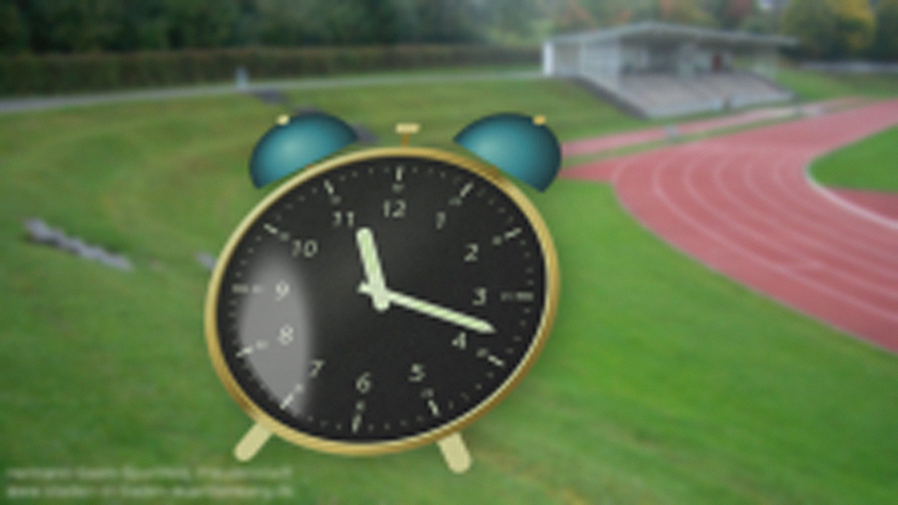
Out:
h=11 m=18
